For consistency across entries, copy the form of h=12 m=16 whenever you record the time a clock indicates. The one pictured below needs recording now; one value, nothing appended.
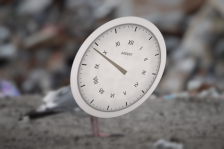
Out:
h=9 m=49
